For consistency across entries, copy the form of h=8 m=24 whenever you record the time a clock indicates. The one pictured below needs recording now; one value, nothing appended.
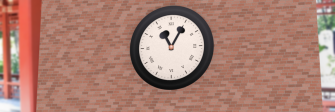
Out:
h=11 m=5
